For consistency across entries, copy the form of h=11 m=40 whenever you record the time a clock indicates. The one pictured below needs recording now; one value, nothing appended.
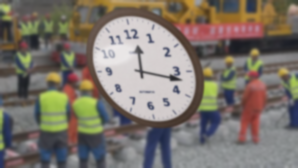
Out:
h=12 m=17
